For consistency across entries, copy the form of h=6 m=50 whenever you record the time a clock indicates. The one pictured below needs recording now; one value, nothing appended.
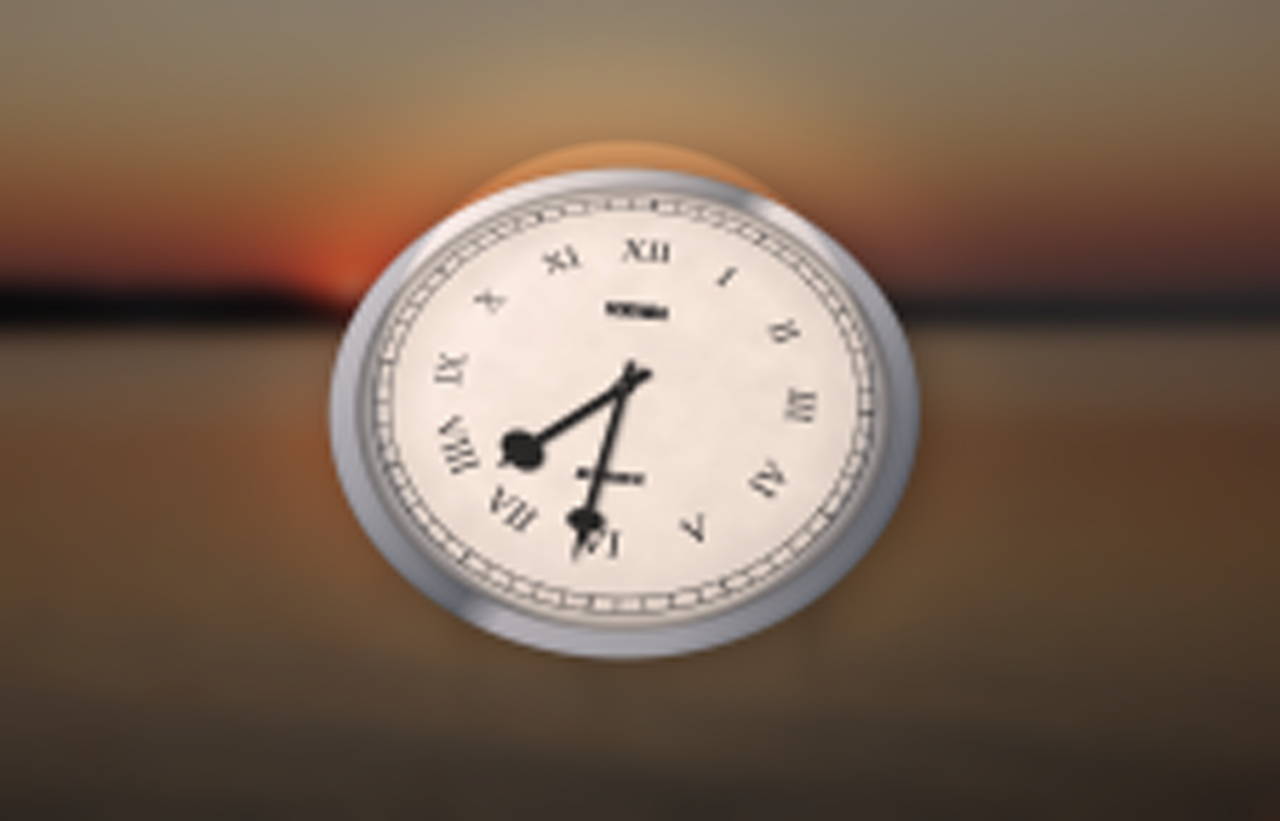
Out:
h=7 m=31
